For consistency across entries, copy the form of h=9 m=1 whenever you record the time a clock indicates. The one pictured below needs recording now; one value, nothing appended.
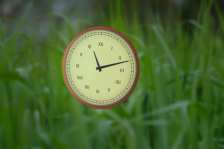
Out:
h=11 m=12
